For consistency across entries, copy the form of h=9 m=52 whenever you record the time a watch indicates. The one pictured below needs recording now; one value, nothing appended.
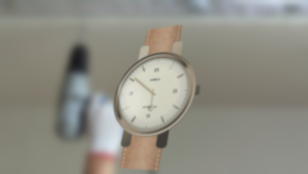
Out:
h=5 m=51
